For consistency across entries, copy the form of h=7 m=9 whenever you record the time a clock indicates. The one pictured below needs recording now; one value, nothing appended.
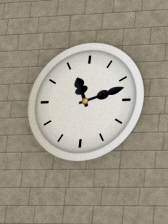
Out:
h=11 m=12
